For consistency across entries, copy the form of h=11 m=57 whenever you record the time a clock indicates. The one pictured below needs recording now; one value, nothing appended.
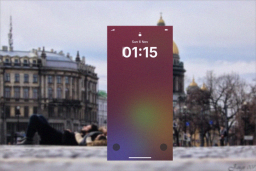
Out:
h=1 m=15
